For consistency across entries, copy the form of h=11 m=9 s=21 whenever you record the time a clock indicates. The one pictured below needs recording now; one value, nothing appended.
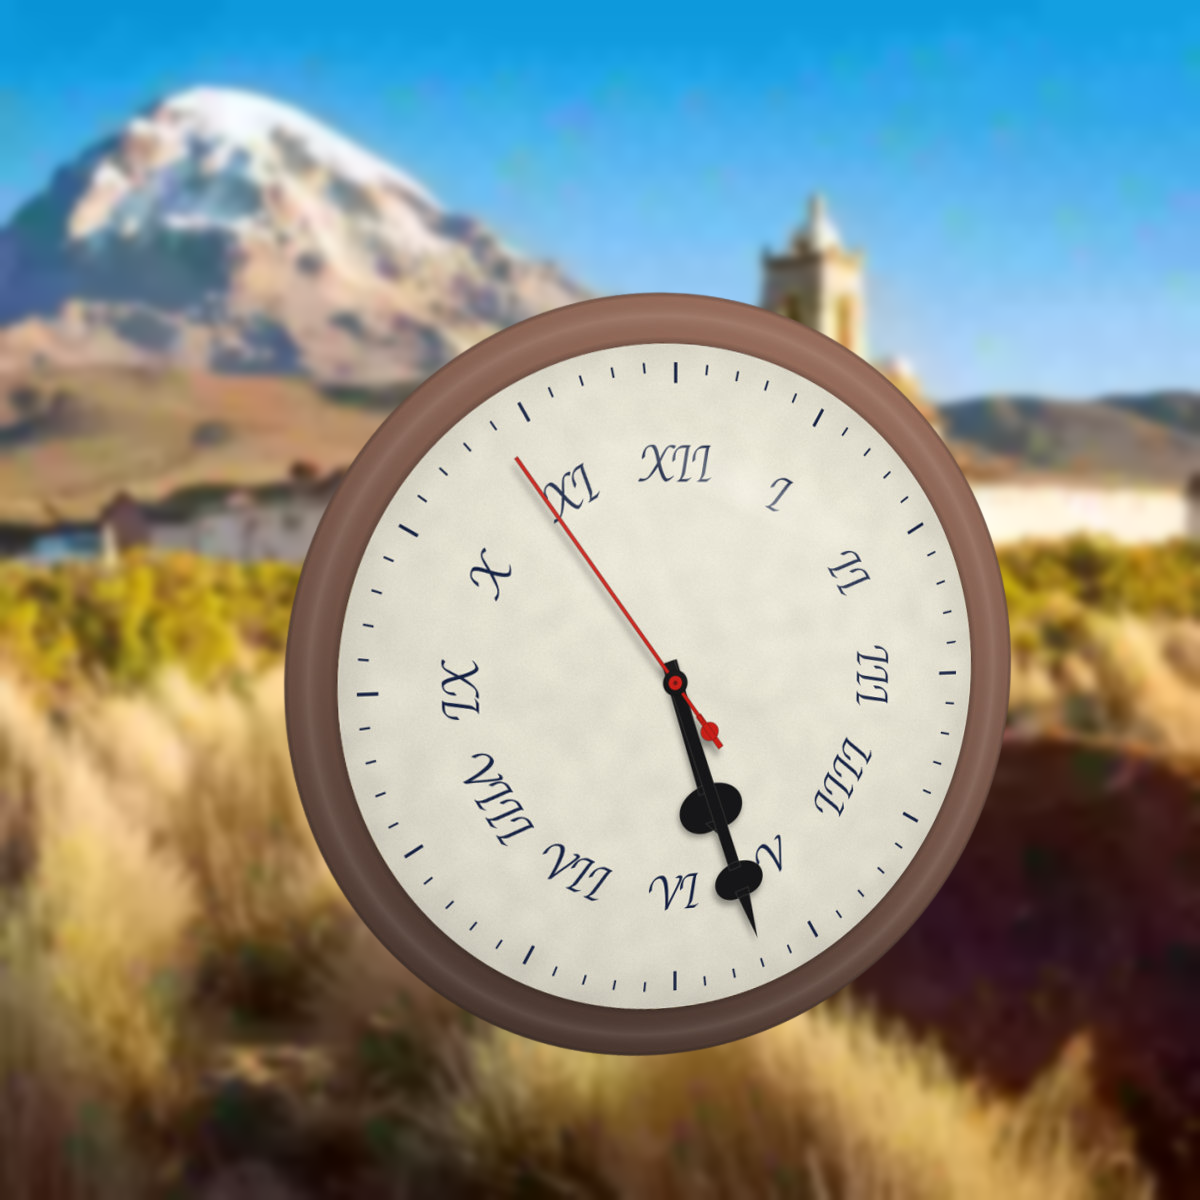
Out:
h=5 m=26 s=54
